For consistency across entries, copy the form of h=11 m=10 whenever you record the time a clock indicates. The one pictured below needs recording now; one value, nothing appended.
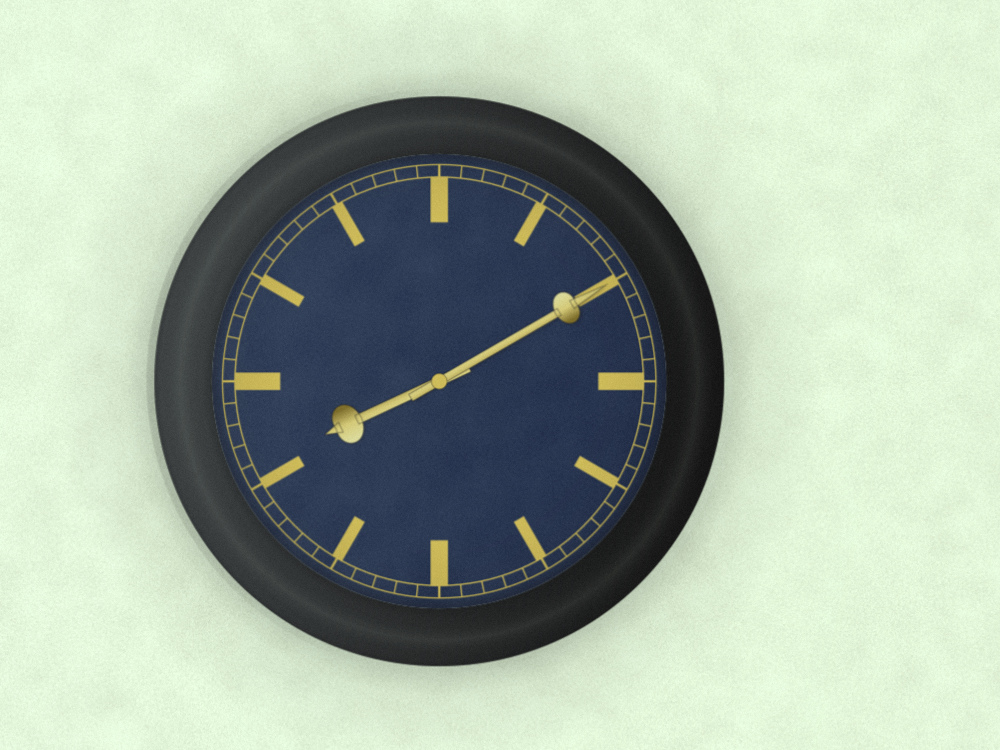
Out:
h=8 m=10
